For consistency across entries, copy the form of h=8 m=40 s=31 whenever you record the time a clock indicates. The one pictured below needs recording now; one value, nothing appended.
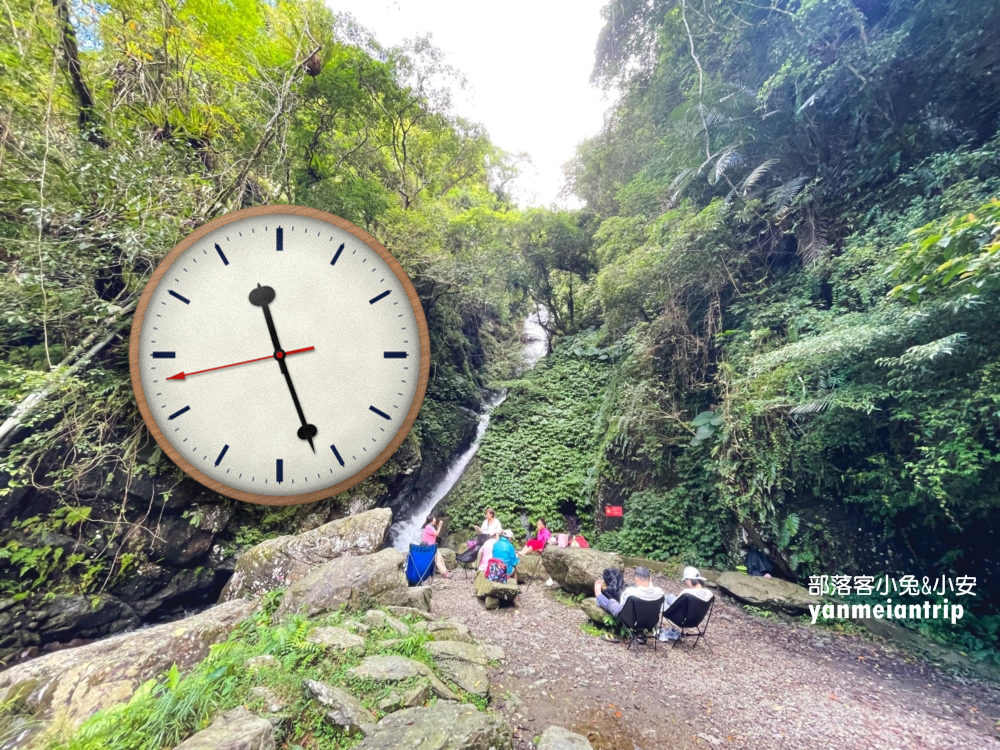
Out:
h=11 m=26 s=43
